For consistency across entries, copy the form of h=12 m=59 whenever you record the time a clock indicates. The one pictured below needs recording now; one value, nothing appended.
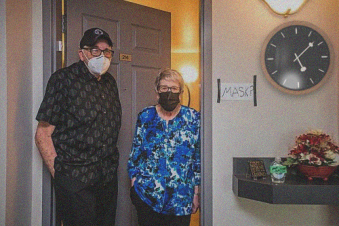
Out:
h=5 m=8
